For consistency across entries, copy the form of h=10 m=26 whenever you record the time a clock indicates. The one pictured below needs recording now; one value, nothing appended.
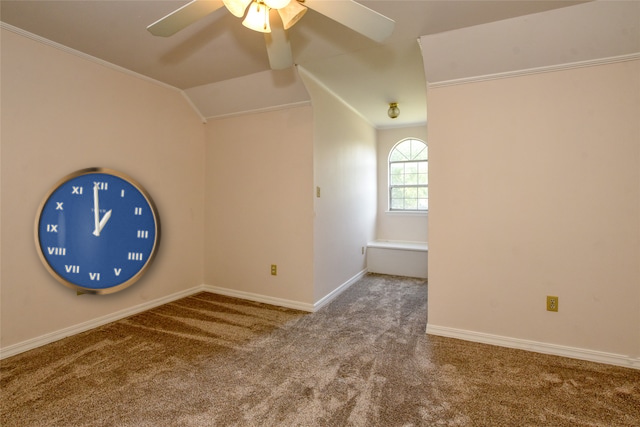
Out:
h=12 m=59
